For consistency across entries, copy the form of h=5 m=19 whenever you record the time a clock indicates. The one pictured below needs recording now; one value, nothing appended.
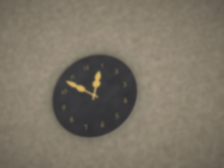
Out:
h=12 m=53
